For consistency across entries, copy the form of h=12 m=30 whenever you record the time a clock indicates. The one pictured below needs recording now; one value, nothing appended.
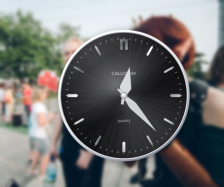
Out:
h=12 m=23
